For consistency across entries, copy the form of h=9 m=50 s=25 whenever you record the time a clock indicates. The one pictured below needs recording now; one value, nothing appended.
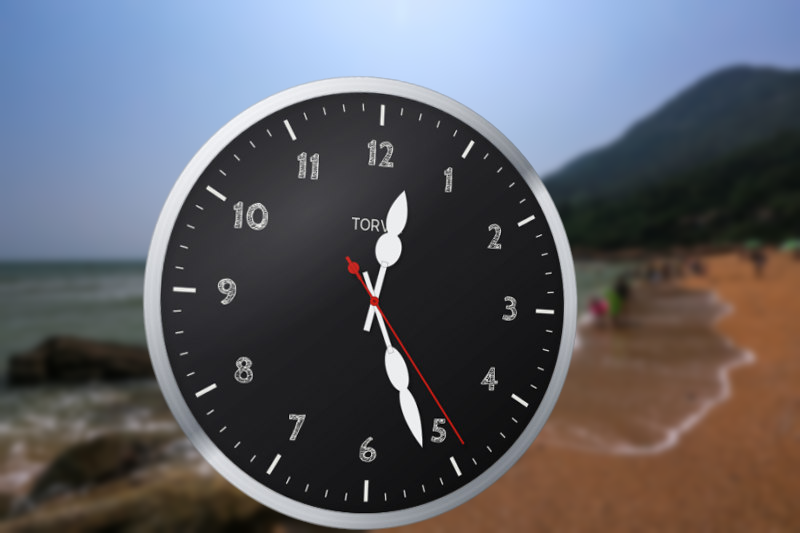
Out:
h=12 m=26 s=24
